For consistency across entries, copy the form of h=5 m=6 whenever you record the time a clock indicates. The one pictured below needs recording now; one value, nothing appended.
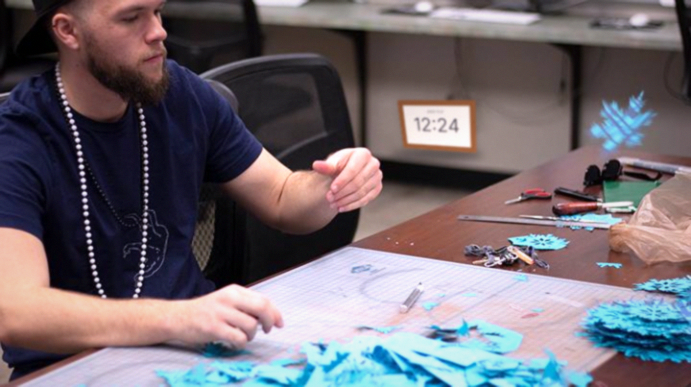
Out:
h=12 m=24
